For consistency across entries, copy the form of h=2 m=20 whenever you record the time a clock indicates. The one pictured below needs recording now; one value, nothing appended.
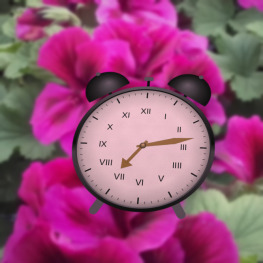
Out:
h=7 m=13
